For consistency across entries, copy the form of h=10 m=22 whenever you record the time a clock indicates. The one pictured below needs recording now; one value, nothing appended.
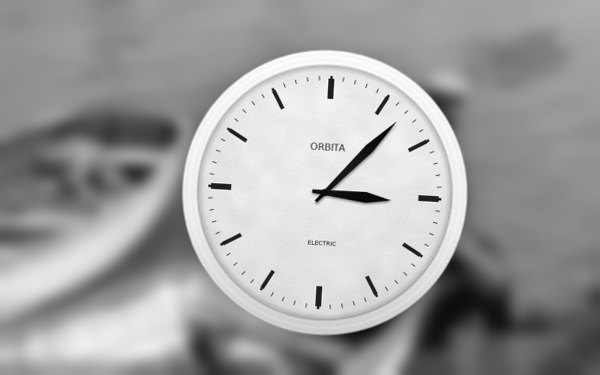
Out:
h=3 m=7
